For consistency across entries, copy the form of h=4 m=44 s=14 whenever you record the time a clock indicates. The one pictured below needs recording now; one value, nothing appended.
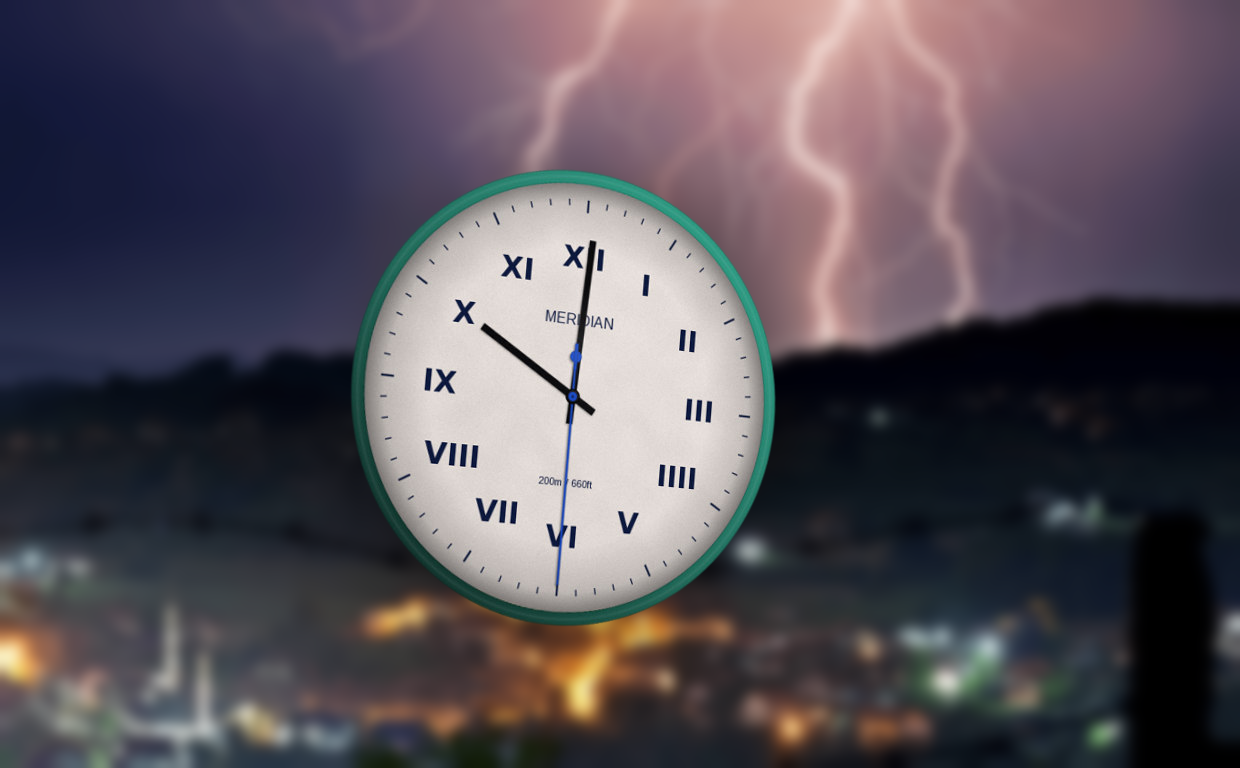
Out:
h=10 m=0 s=30
